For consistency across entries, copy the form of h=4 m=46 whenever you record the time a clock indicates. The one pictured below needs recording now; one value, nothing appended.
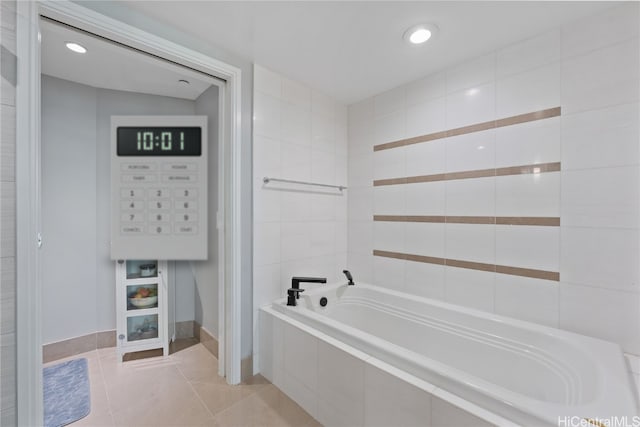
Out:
h=10 m=1
